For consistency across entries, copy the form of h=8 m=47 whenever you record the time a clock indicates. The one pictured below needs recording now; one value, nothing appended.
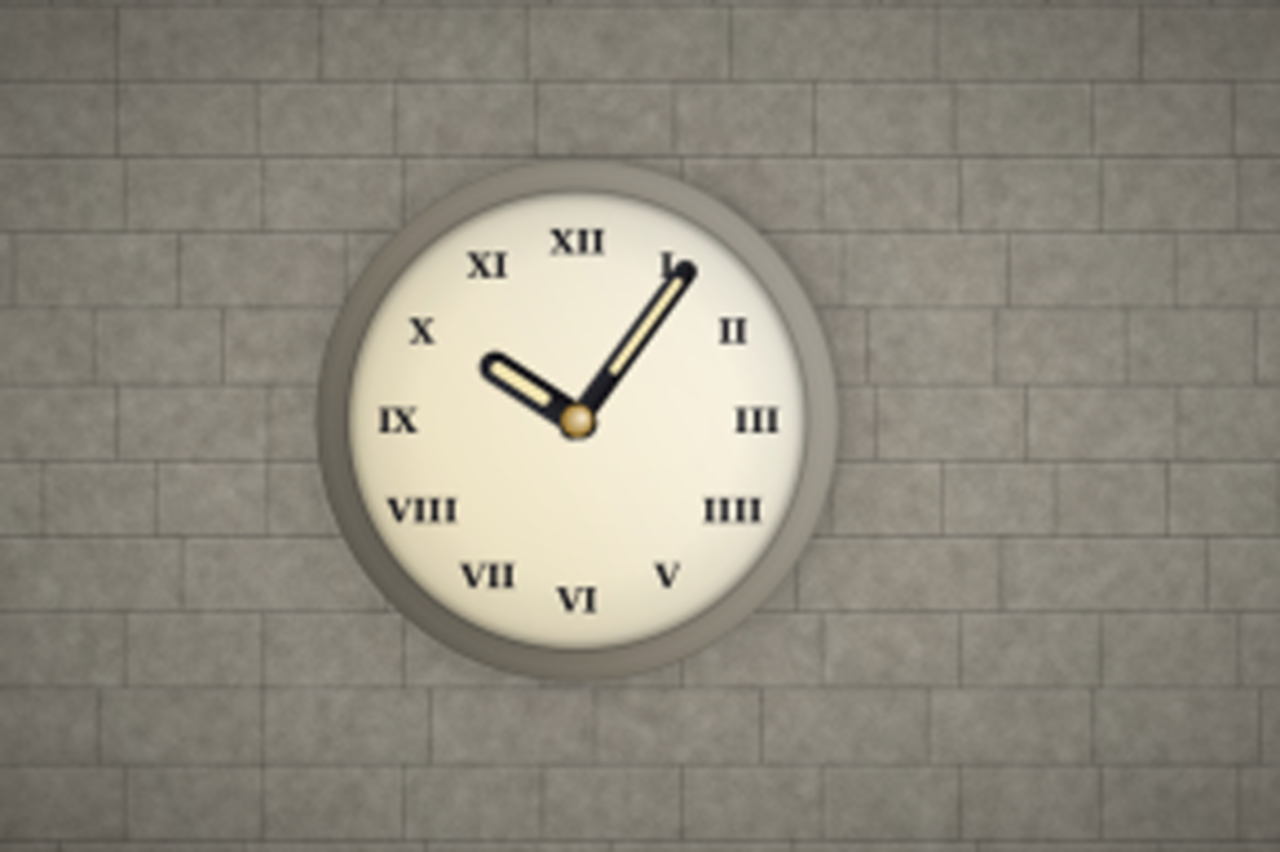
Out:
h=10 m=6
